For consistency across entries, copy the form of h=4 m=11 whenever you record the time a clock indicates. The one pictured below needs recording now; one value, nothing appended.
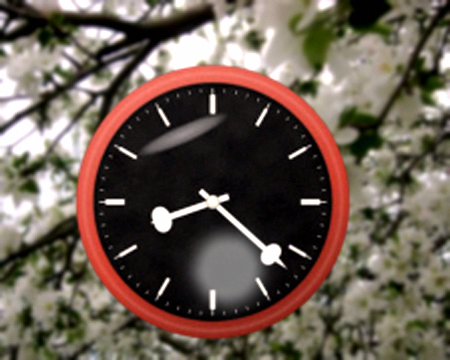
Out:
h=8 m=22
